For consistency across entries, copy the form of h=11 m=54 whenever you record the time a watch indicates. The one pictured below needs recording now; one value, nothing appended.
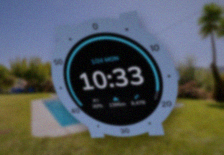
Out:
h=10 m=33
